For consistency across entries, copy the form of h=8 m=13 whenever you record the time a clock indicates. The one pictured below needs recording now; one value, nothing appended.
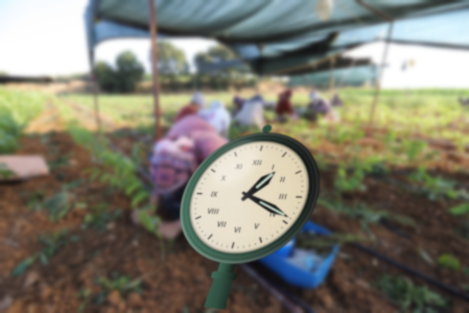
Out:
h=1 m=19
